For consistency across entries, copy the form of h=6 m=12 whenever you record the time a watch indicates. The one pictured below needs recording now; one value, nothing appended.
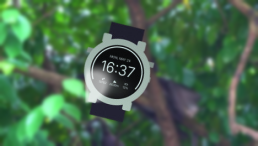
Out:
h=16 m=37
